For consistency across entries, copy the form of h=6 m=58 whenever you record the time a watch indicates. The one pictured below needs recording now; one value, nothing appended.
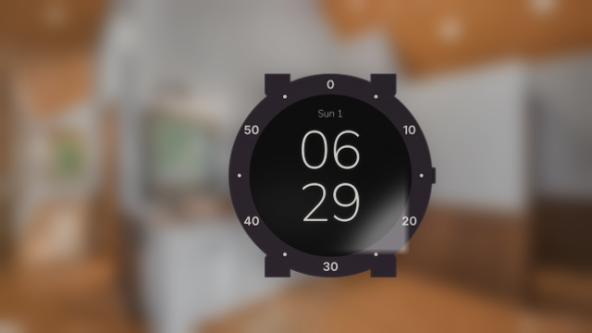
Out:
h=6 m=29
